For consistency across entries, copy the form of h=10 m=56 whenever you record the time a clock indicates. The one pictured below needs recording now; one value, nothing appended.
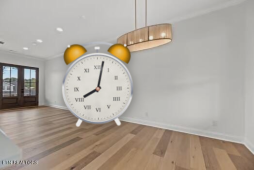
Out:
h=8 m=2
